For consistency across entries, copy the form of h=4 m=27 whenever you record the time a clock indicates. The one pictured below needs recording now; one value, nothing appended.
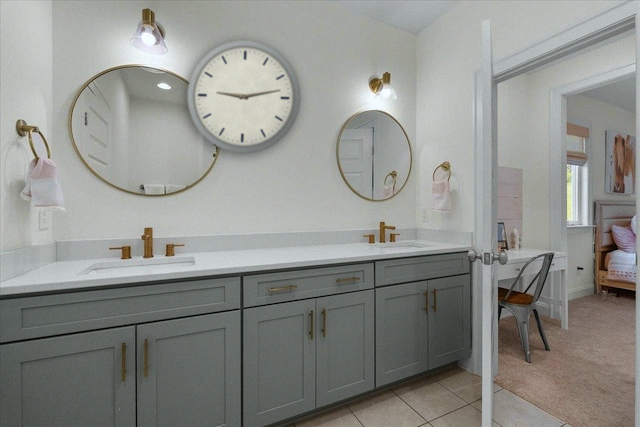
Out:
h=9 m=13
